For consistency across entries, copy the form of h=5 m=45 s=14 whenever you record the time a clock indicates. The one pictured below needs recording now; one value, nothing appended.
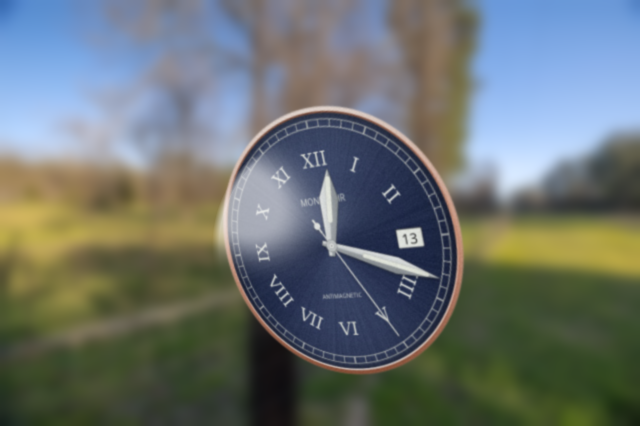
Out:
h=12 m=18 s=25
